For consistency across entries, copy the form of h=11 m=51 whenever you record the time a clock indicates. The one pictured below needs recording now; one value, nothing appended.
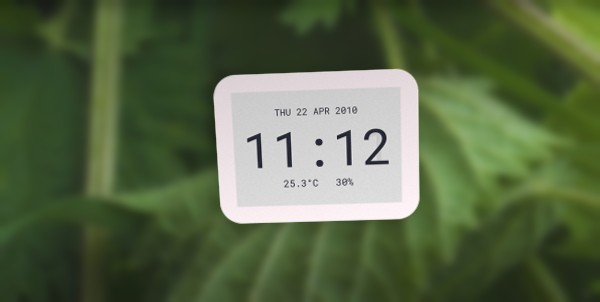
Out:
h=11 m=12
